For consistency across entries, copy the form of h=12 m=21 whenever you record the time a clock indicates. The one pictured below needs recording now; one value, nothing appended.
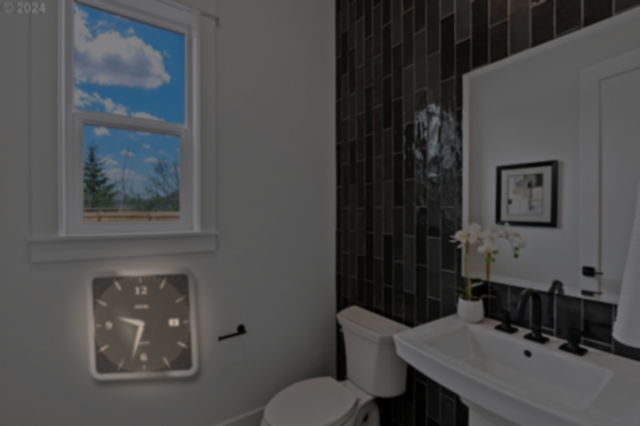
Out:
h=9 m=33
